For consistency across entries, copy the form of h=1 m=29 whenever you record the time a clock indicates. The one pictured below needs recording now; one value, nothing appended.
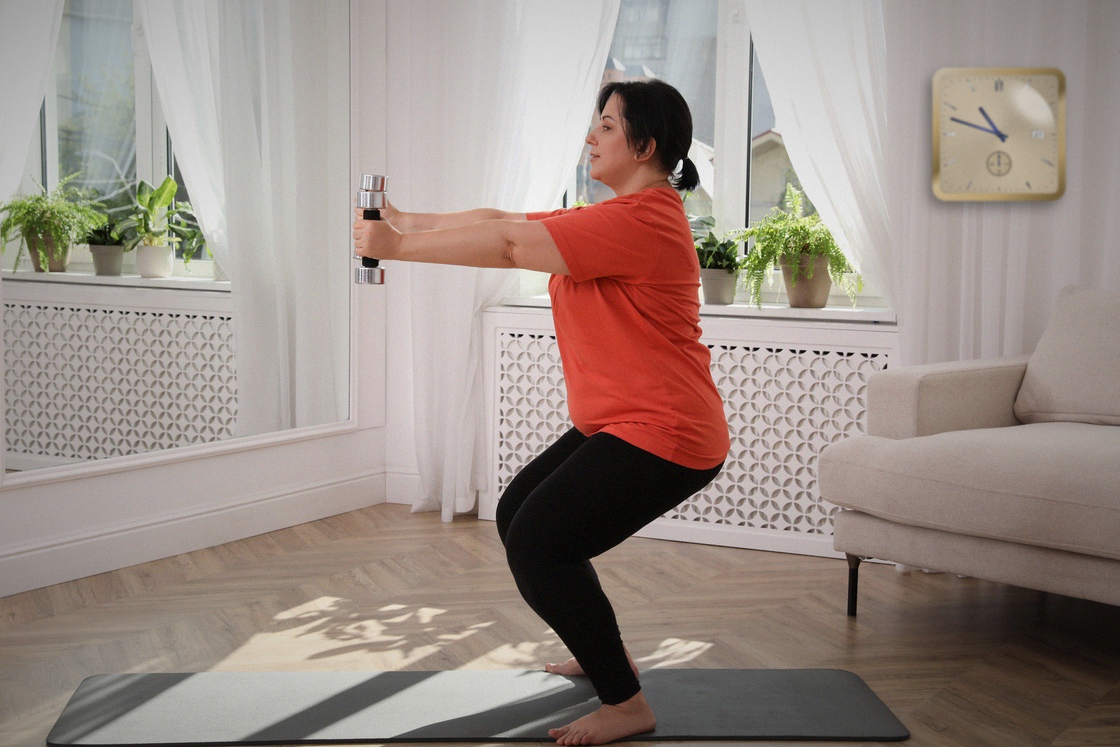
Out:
h=10 m=48
